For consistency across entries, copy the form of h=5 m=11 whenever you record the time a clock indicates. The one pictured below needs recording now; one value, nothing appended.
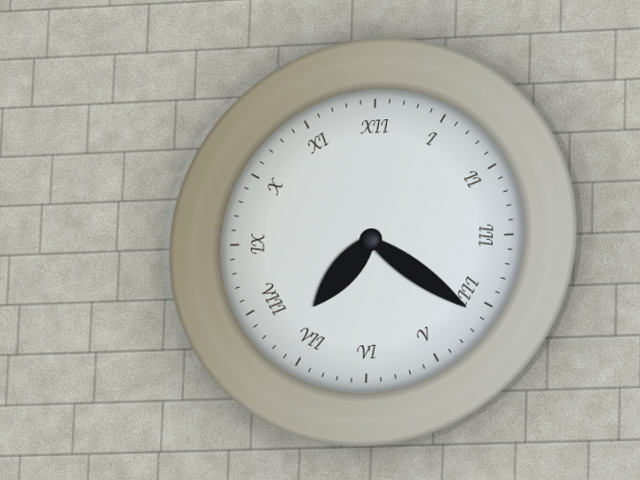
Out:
h=7 m=21
